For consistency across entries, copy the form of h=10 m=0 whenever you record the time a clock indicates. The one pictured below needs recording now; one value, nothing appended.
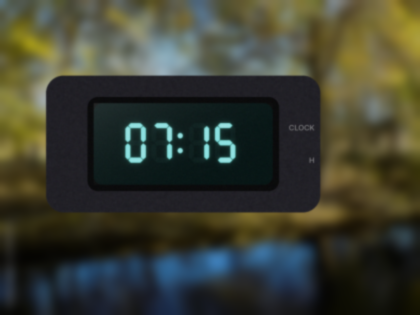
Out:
h=7 m=15
